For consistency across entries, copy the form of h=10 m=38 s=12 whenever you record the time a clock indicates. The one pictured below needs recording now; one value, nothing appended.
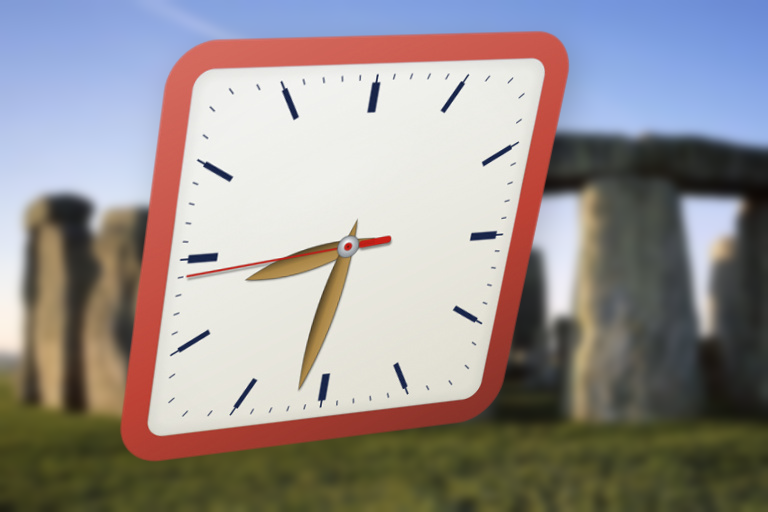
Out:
h=8 m=31 s=44
